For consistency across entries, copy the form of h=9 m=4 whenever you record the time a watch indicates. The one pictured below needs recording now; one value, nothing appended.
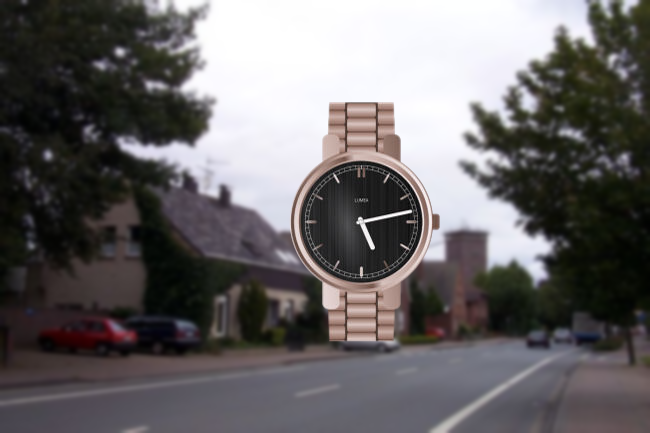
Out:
h=5 m=13
